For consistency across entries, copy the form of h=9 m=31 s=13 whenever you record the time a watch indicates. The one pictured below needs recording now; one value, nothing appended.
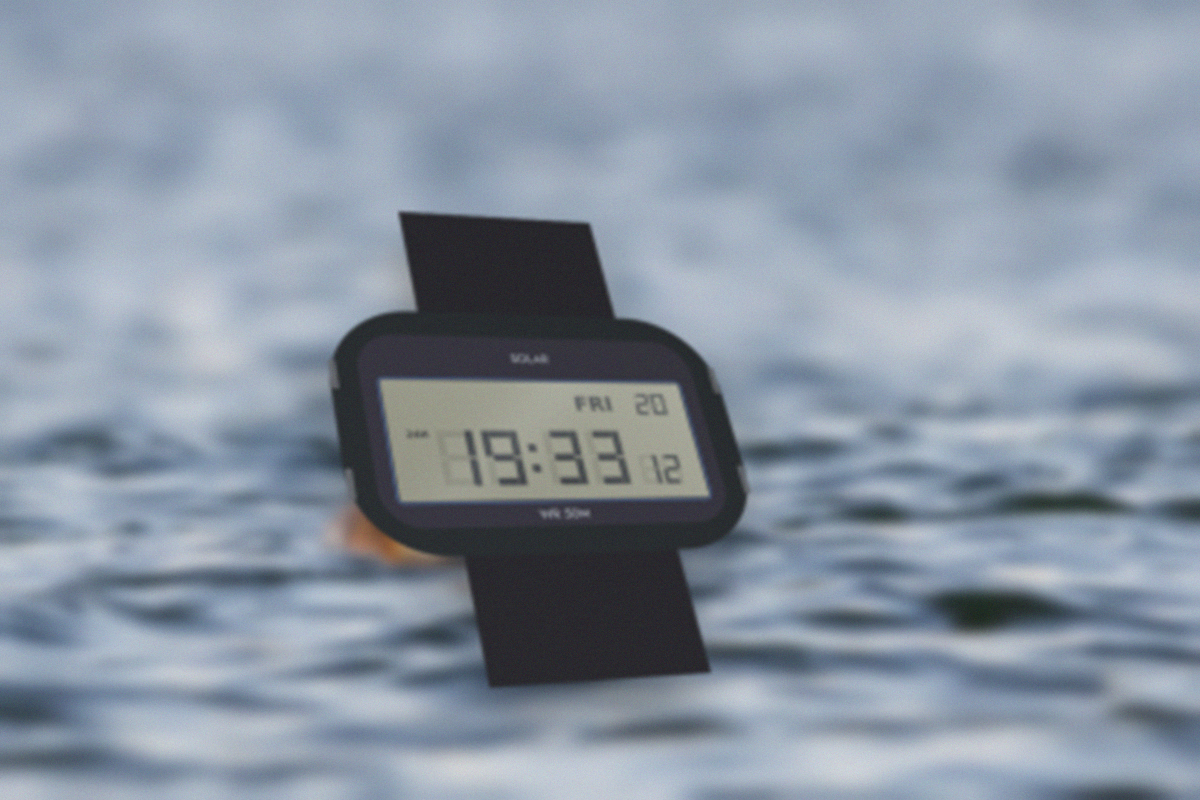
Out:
h=19 m=33 s=12
